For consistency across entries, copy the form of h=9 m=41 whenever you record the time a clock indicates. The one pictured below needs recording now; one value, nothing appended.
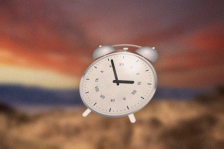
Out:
h=2 m=56
